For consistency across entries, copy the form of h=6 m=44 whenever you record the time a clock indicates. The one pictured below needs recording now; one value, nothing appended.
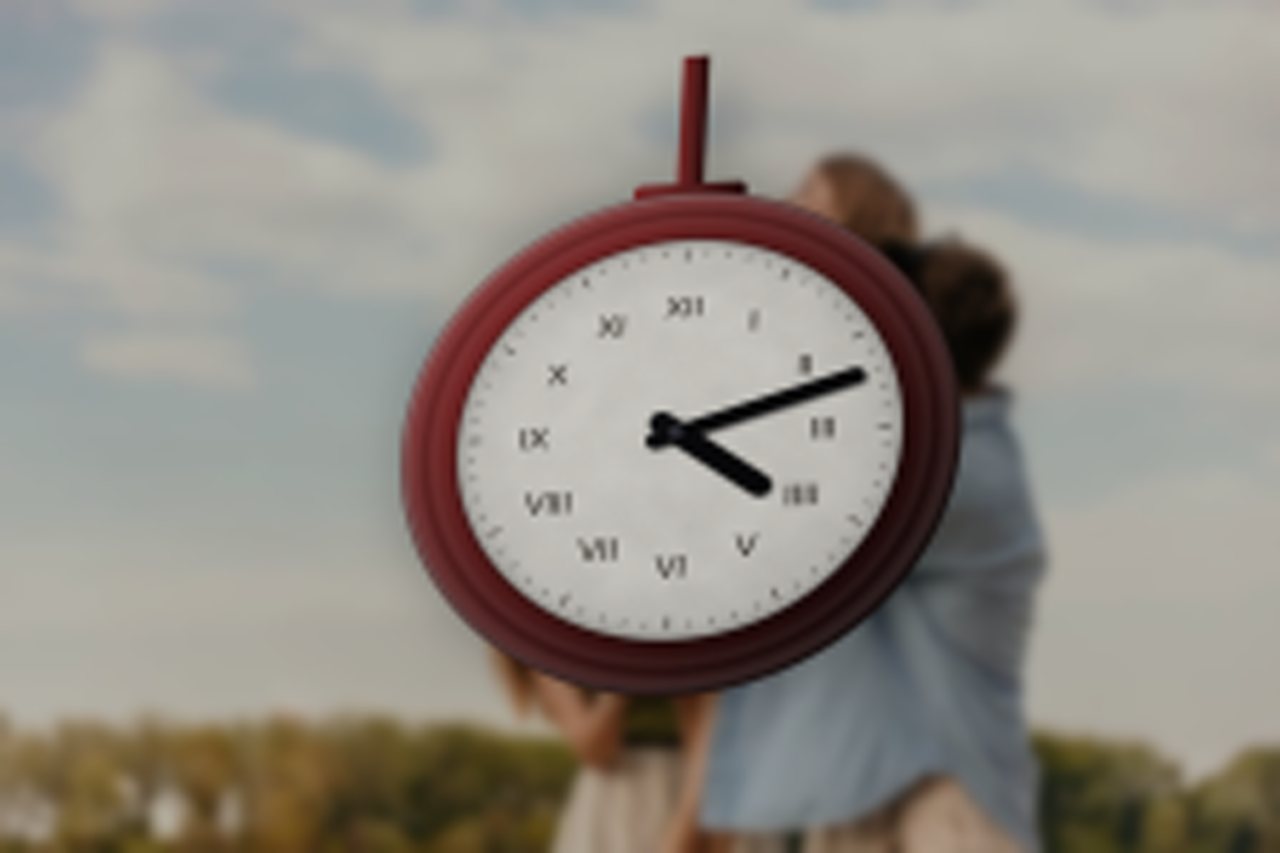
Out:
h=4 m=12
